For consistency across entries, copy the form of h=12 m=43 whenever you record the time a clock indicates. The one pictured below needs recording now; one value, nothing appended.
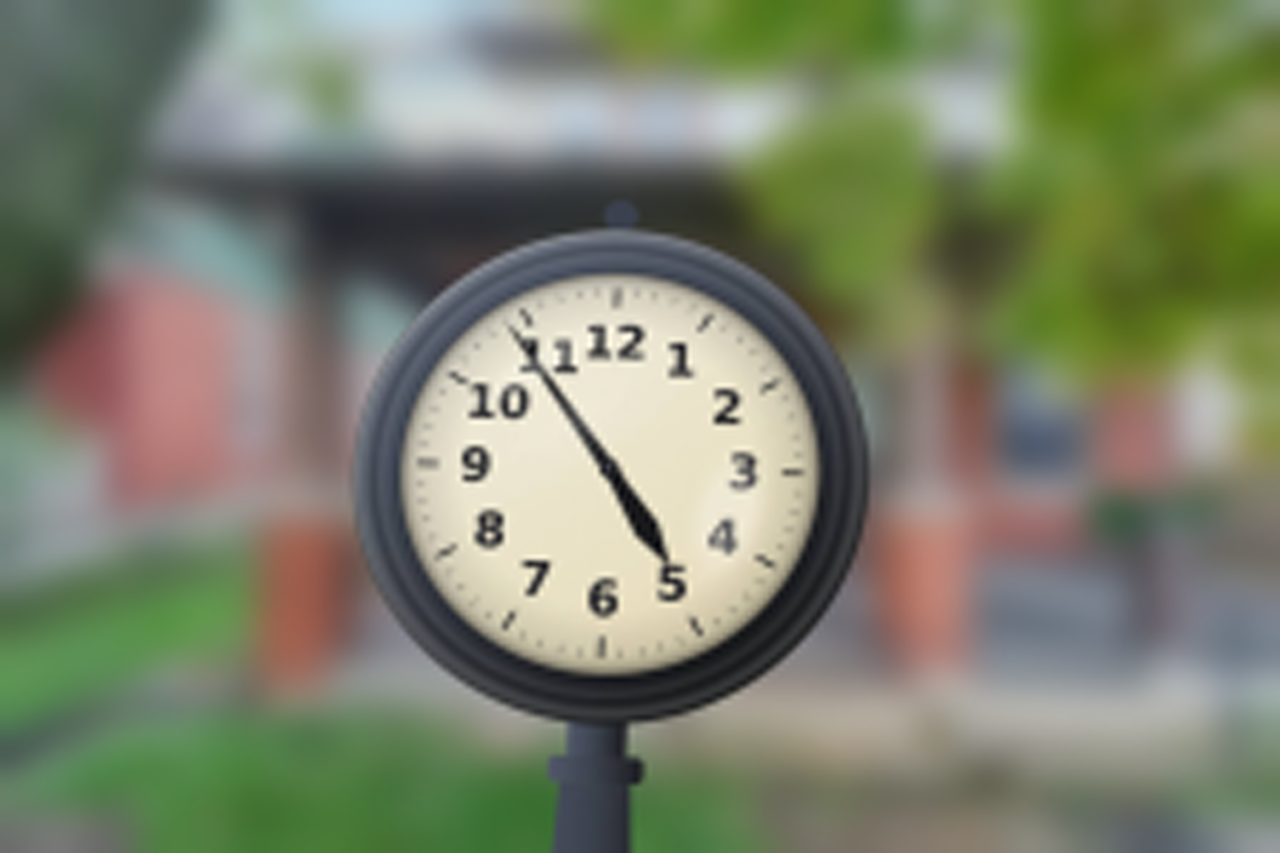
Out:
h=4 m=54
